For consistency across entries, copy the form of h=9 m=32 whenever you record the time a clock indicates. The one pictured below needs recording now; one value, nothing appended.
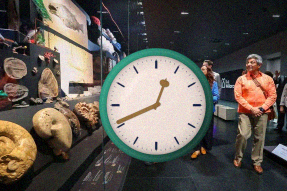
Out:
h=12 m=41
